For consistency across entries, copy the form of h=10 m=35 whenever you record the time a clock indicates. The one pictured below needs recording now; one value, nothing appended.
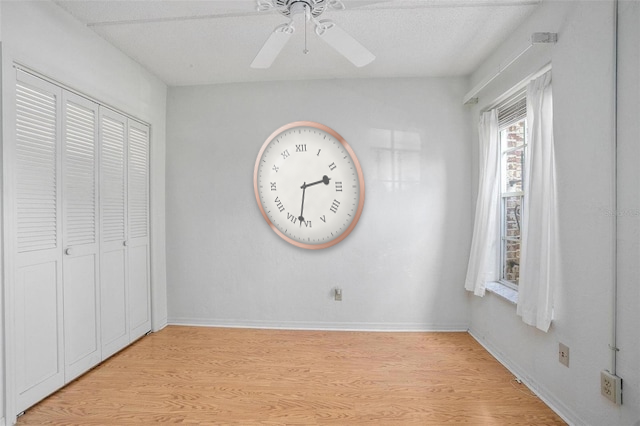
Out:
h=2 m=32
